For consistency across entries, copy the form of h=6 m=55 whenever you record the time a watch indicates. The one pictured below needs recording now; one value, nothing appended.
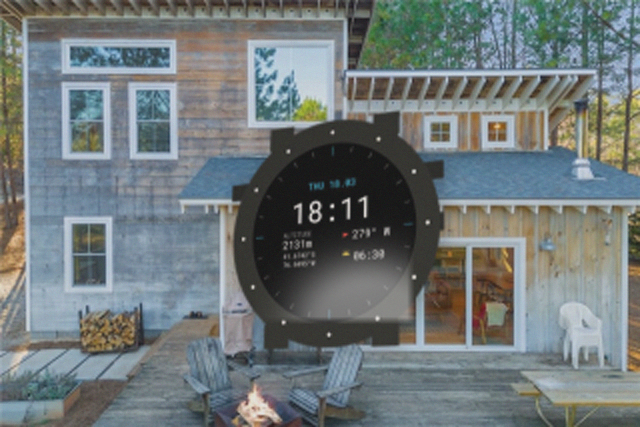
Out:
h=18 m=11
